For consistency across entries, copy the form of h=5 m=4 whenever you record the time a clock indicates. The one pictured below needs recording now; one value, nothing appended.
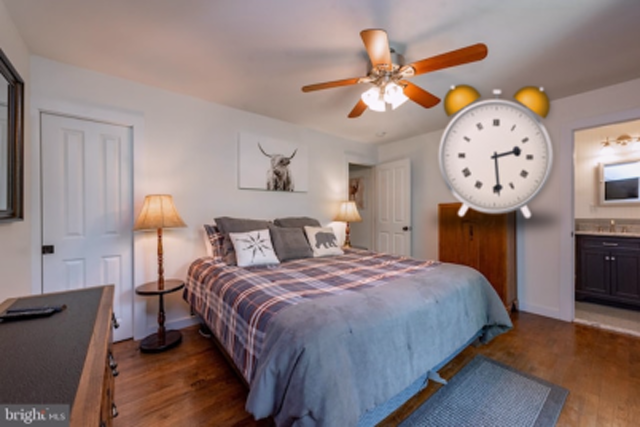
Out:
h=2 m=29
